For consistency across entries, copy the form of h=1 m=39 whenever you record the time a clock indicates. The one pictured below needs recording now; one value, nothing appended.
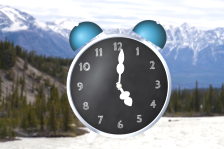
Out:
h=5 m=1
